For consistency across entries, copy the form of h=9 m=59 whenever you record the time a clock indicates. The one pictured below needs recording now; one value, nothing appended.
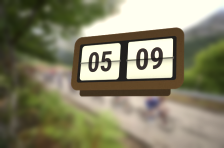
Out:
h=5 m=9
